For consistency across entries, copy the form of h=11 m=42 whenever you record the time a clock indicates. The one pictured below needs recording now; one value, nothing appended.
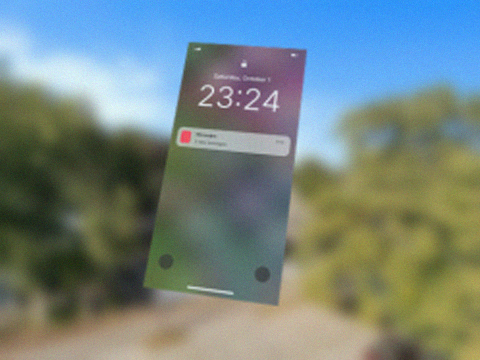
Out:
h=23 m=24
